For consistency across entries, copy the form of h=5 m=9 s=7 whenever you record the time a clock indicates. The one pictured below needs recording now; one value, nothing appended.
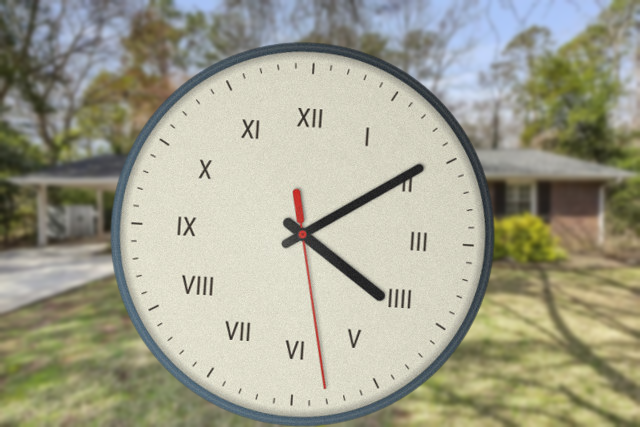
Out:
h=4 m=9 s=28
